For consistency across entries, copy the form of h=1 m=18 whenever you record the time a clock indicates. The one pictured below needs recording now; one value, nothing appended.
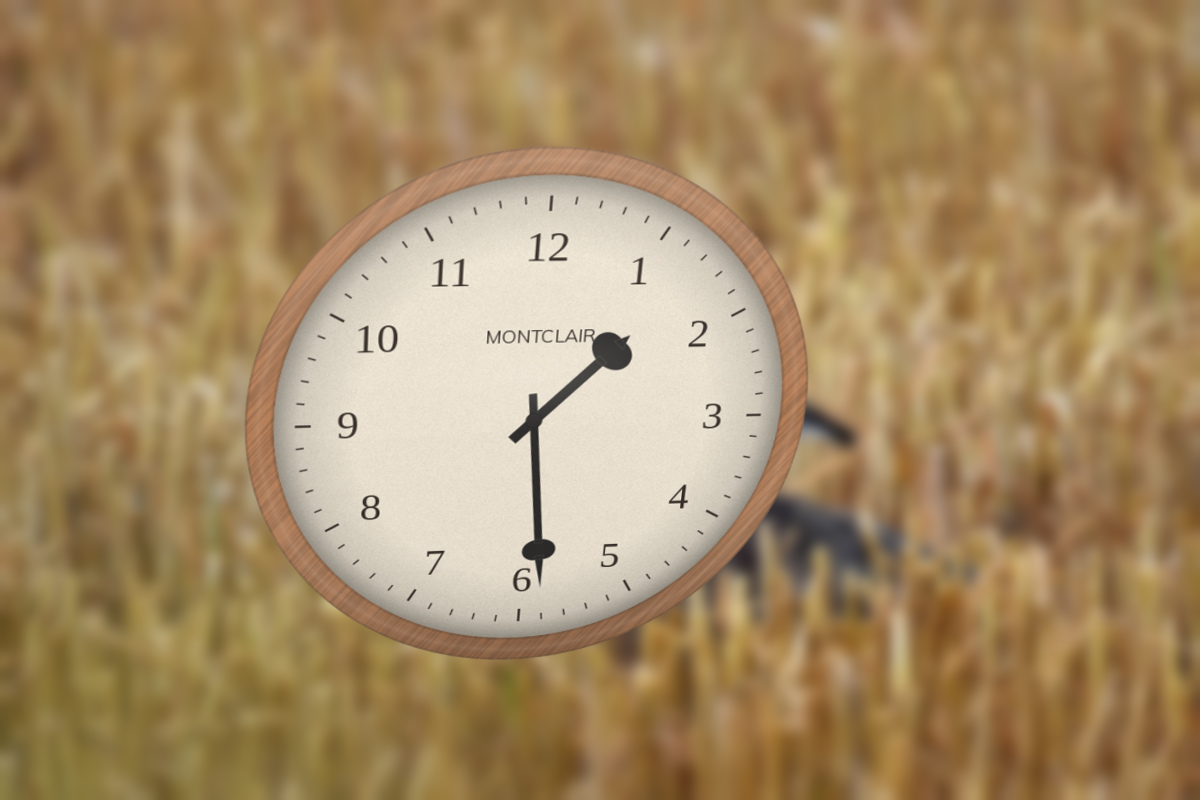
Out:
h=1 m=29
